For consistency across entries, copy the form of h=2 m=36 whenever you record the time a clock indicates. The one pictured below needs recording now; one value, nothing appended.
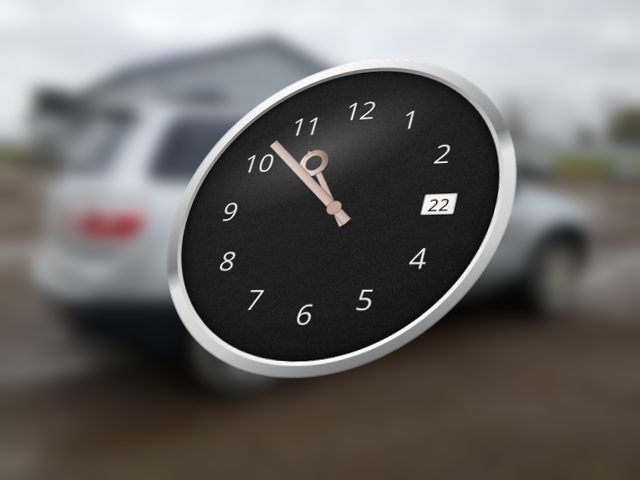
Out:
h=10 m=52
